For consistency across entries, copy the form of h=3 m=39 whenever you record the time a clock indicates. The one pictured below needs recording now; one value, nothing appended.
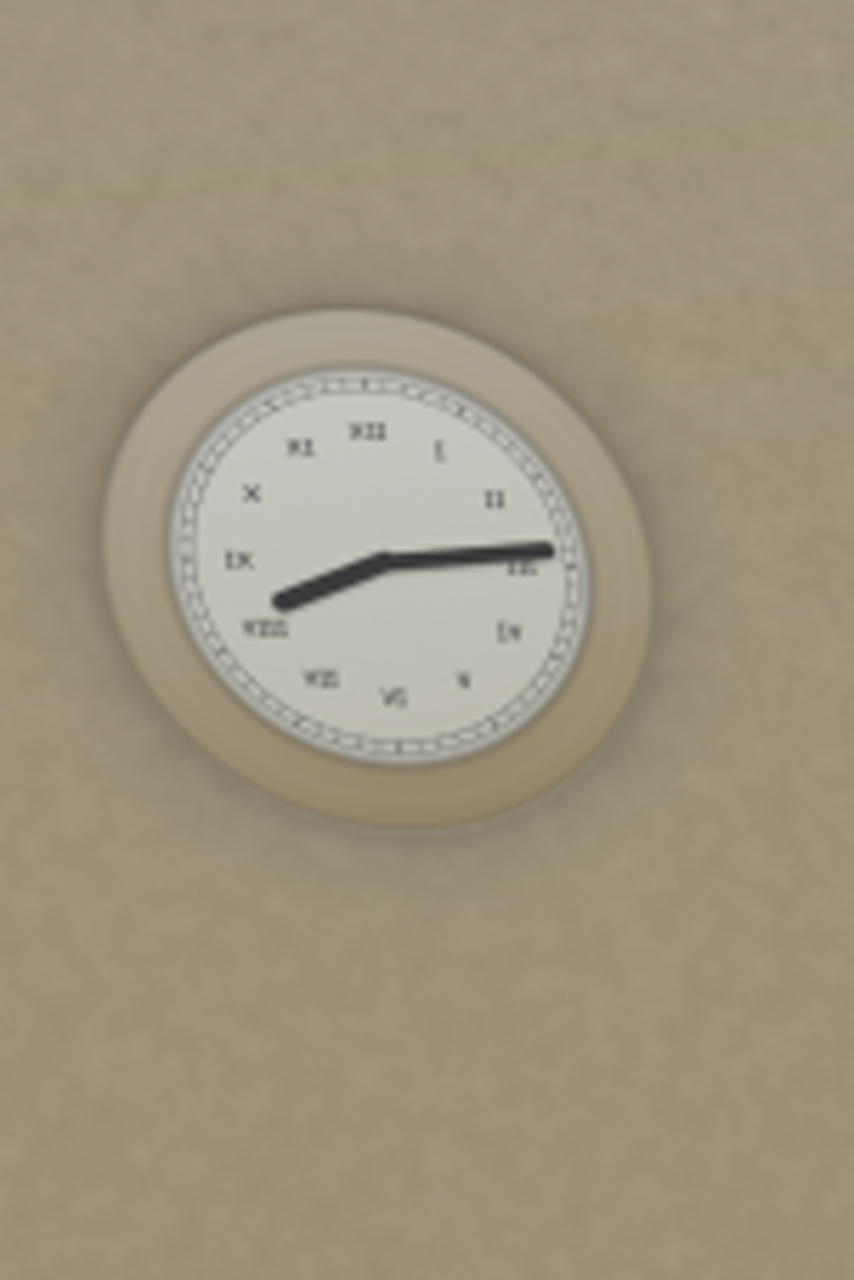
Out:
h=8 m=14
